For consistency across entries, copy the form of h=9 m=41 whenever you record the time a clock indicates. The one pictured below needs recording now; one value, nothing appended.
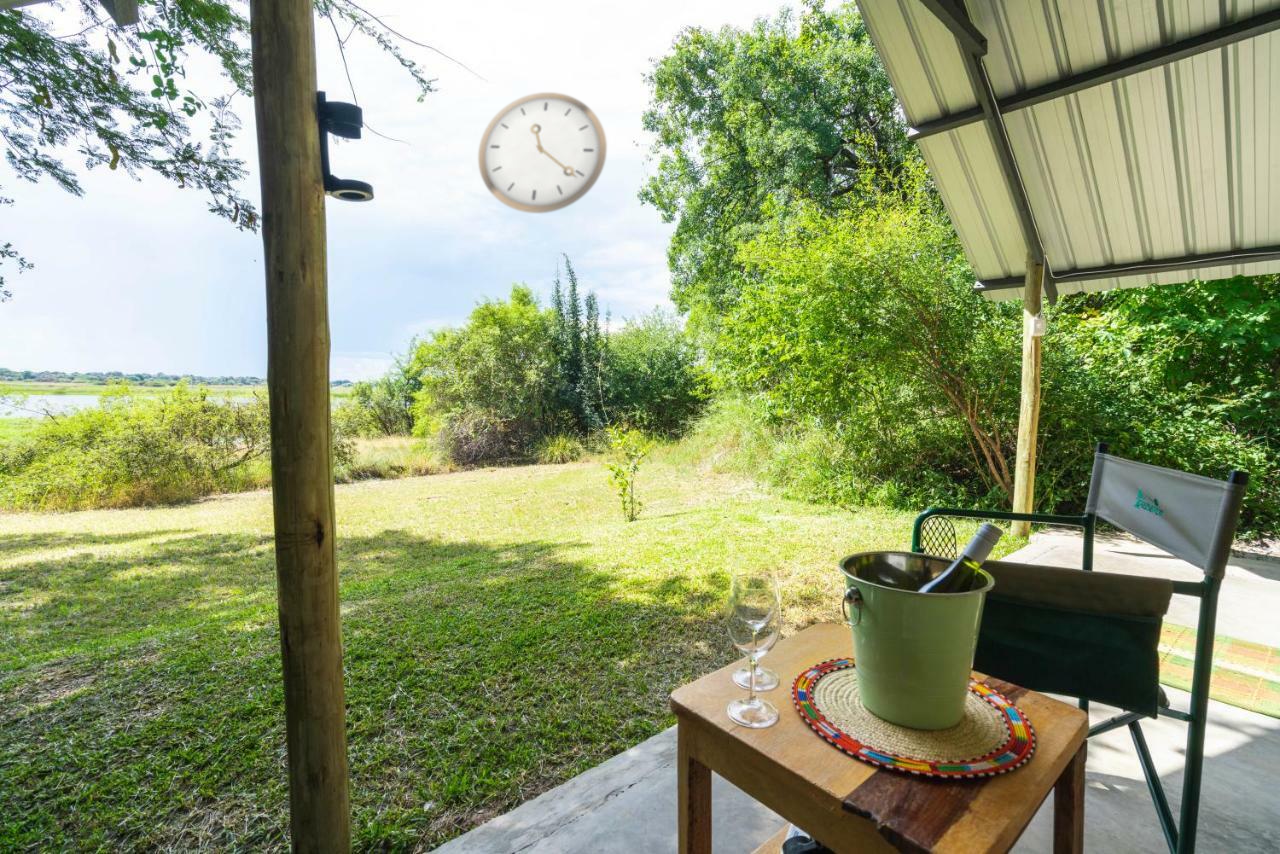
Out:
h=11 m=21
